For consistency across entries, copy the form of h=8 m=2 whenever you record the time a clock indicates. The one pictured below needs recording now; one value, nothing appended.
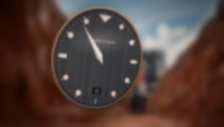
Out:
h=10 m=54
